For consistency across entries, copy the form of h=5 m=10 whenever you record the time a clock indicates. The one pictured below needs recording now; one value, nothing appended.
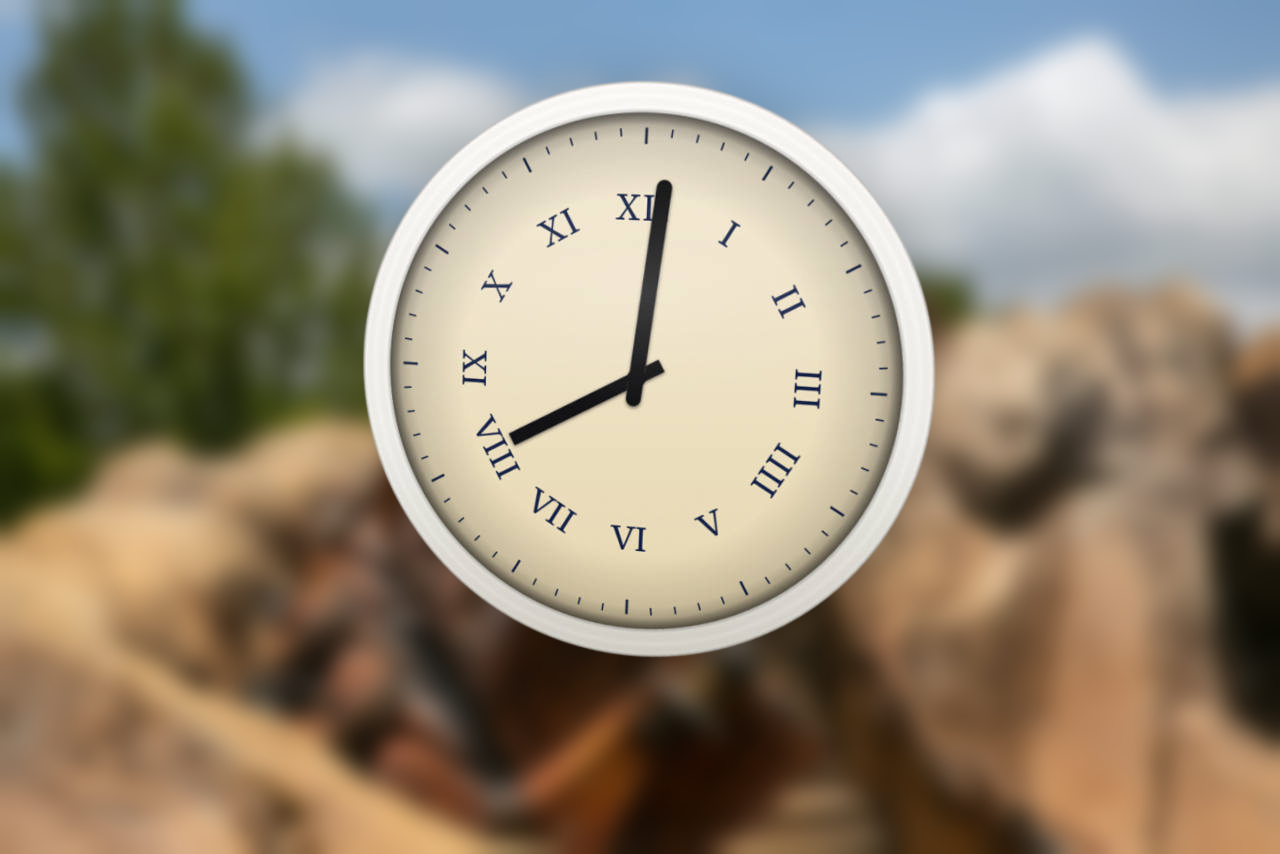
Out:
h=8 m=1
